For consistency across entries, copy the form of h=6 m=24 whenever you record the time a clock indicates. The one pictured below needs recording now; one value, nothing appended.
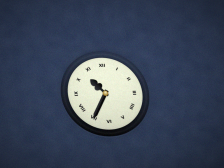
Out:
h=10 m=35
